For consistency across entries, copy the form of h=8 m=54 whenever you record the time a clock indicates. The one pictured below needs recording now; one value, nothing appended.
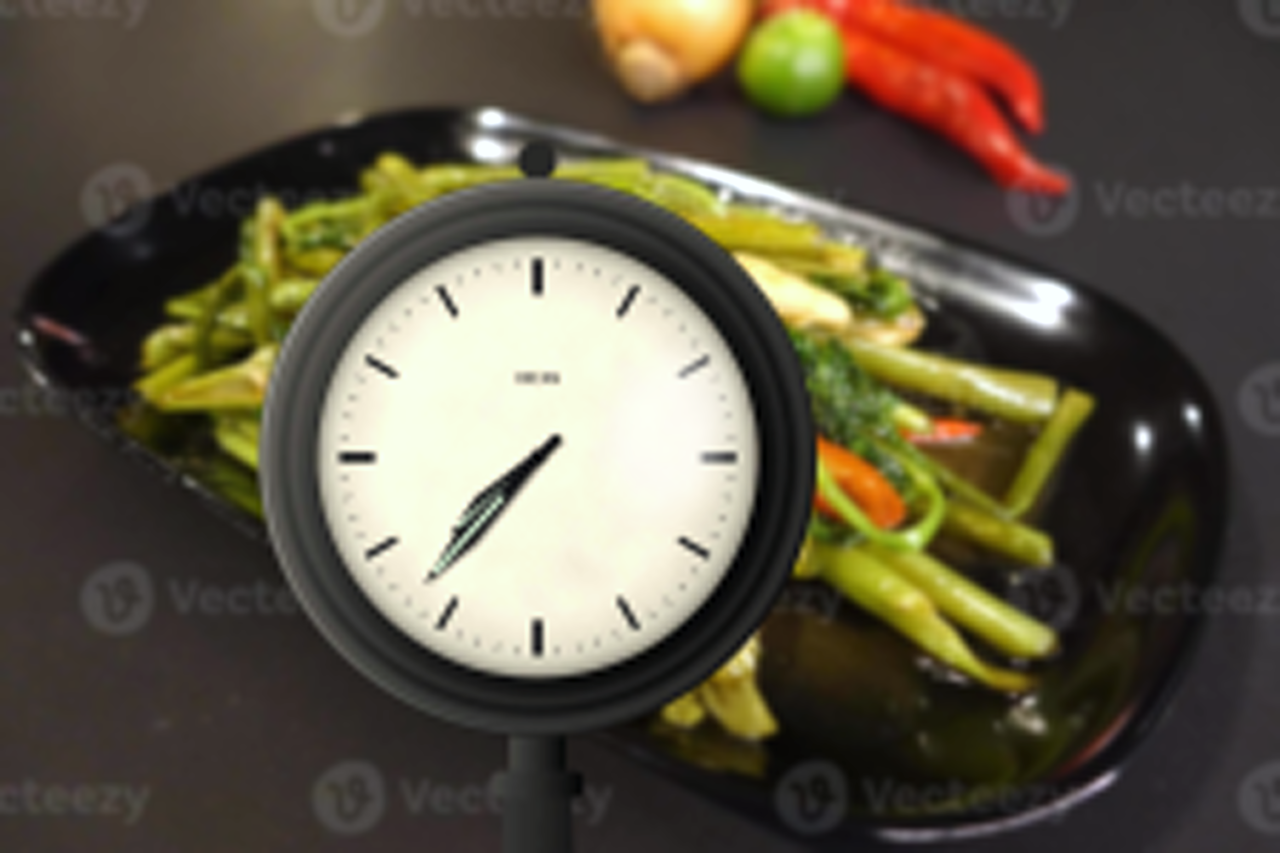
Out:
h=7 m=37
